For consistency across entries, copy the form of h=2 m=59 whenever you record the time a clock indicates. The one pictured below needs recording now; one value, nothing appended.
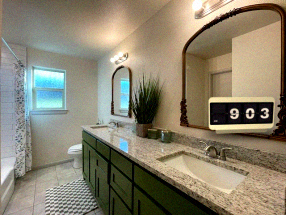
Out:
h=9 m=3
